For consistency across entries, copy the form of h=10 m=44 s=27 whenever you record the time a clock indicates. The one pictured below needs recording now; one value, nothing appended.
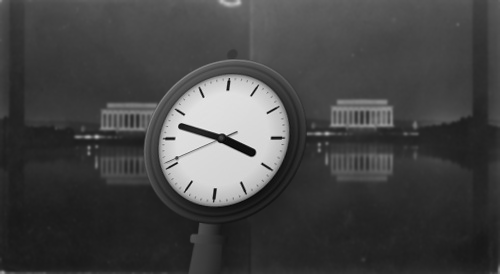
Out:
h=3 m=47 s=41
